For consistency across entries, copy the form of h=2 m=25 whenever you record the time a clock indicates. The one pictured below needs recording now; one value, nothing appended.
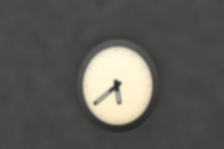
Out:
h=5 m=39
